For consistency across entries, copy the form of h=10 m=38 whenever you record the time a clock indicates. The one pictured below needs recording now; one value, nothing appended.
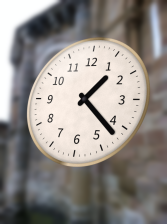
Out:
h=1 m=22
